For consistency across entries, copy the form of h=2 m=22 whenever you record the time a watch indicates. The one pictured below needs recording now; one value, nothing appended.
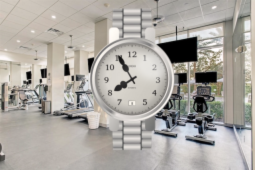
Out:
h=7 m=55
